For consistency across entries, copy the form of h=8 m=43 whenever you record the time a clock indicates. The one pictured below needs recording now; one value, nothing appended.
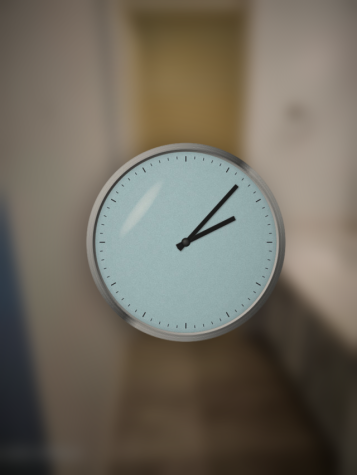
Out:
h=2 m=7
